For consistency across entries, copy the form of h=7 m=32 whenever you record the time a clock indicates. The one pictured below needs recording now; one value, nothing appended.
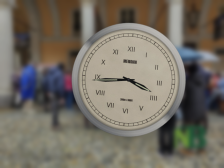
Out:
h=3 m=44
